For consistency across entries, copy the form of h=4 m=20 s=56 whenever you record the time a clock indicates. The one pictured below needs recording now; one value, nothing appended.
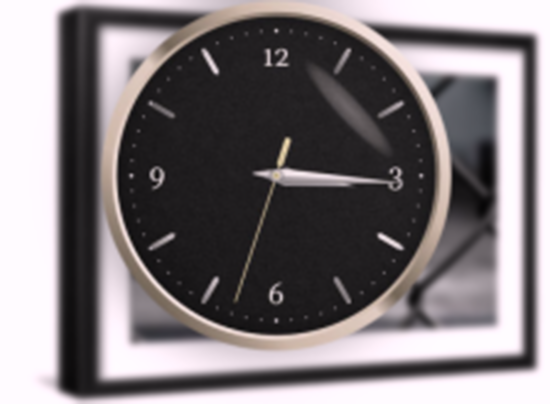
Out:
h=3 m=15 s=33
